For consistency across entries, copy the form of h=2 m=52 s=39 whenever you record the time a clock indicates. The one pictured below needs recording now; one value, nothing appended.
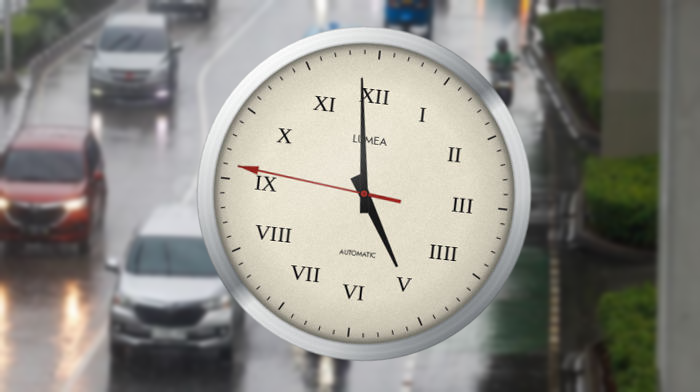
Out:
h=4 m=58 s=46
